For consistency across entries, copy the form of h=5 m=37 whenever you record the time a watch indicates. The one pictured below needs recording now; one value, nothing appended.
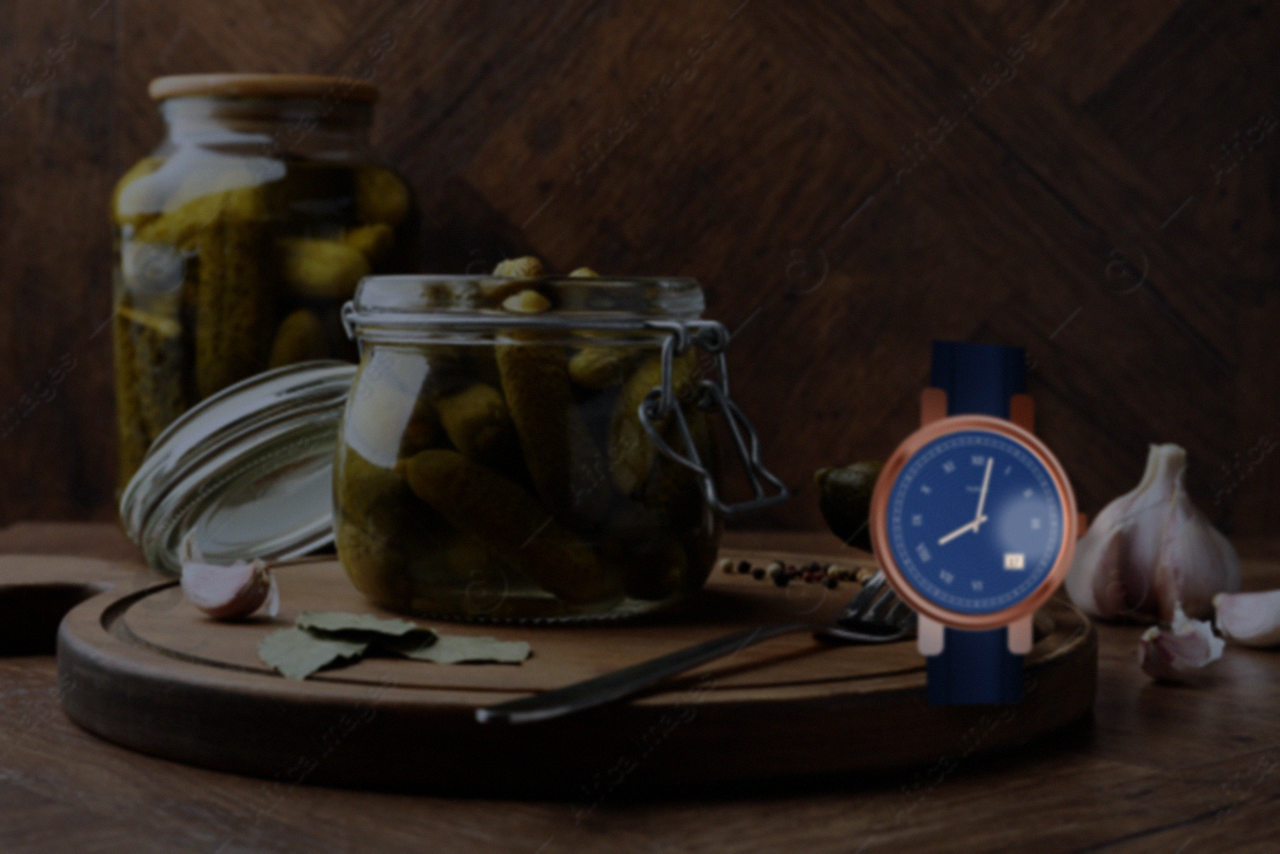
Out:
h=8 m=2
